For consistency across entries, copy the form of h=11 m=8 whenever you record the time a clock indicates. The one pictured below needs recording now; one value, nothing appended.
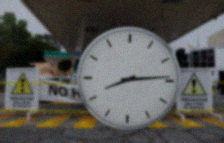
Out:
h=8 m=14
